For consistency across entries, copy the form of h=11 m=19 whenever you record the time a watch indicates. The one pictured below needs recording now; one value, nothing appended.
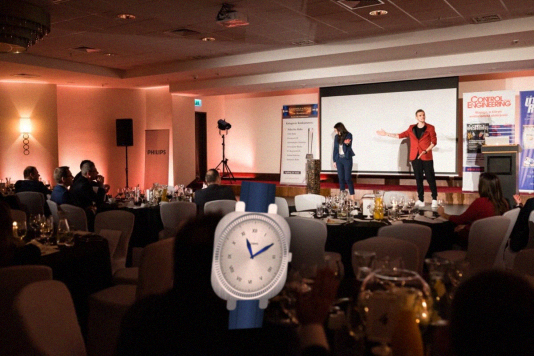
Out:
h=11 m=10
